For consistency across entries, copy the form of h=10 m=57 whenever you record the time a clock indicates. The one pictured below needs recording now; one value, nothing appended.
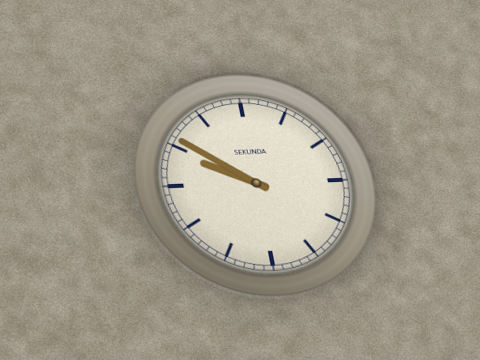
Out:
h=9 m=51
